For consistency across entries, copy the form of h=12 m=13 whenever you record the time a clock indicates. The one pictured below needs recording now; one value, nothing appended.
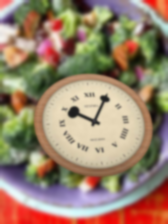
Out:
h=10 m=5
